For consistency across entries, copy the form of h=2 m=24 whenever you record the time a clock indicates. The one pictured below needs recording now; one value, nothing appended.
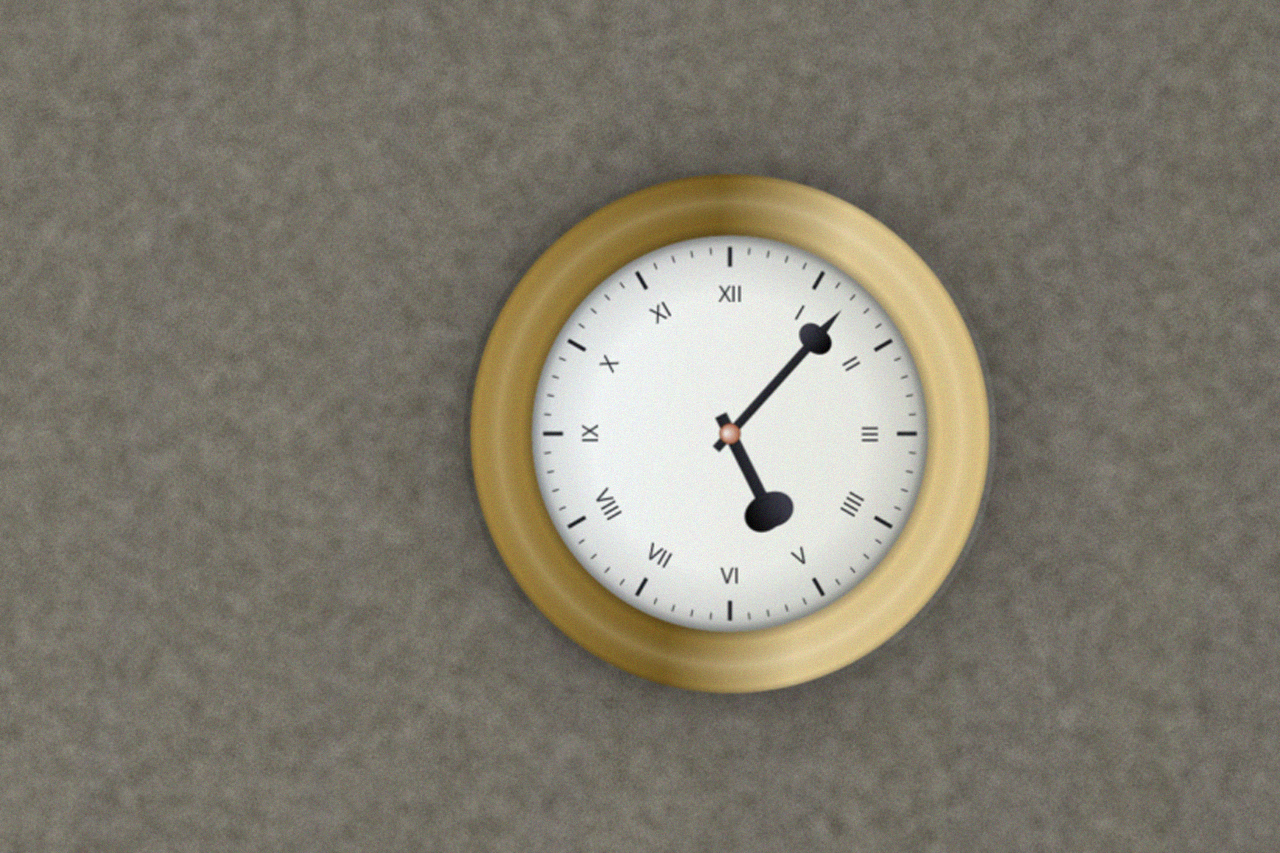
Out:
h=5 m=7
